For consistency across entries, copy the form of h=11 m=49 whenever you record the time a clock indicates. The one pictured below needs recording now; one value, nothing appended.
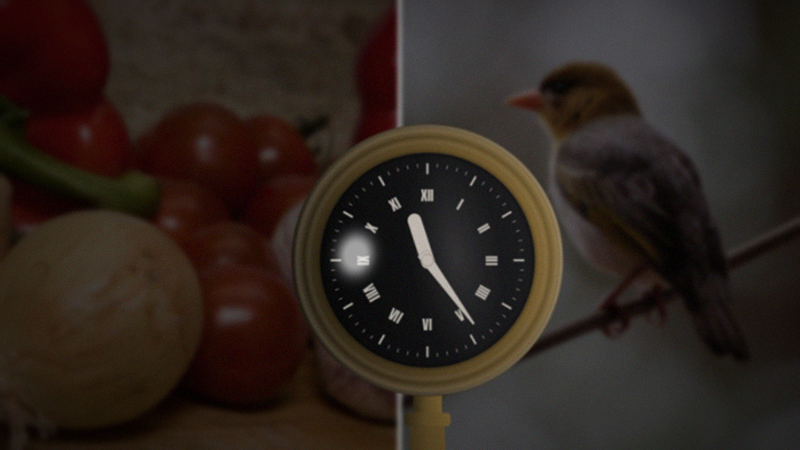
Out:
h=11 m=24
